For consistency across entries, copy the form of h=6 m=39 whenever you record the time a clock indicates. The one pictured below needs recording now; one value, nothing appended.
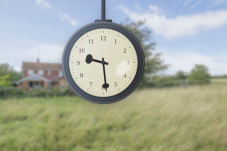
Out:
h=9 m=29
